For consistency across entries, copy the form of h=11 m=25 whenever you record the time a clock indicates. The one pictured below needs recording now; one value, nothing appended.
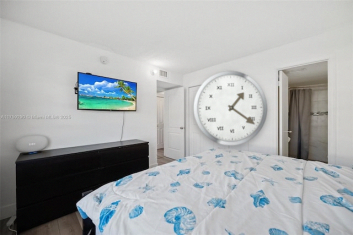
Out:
h=1 m=21
